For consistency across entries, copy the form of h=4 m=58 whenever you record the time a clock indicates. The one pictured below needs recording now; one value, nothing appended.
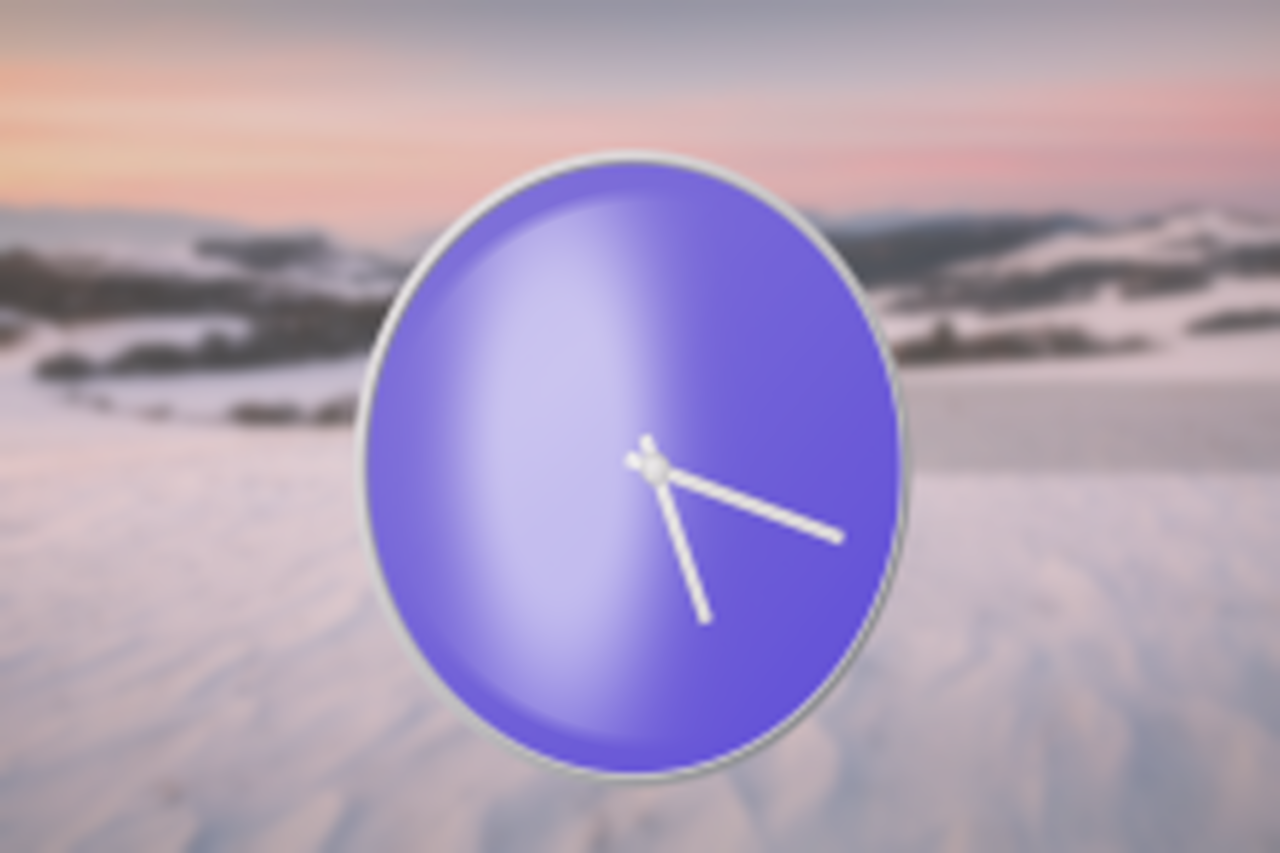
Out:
h=5 m=18
